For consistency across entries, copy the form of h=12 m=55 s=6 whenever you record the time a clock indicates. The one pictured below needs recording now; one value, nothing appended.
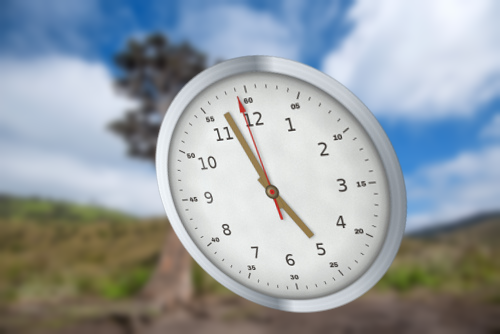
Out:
h=4 m=56 s=59
